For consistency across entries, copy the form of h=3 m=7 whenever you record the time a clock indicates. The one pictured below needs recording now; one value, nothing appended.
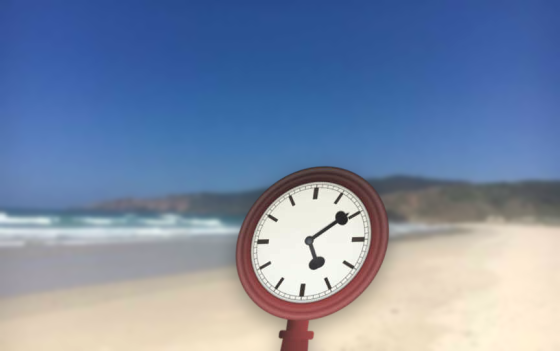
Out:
h=5 m=9
